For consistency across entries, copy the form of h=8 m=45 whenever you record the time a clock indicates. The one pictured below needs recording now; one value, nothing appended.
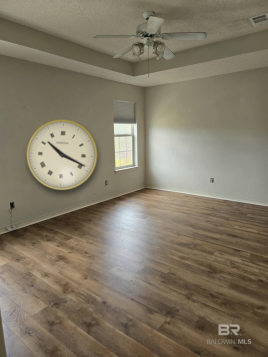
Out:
h=10 m=19
